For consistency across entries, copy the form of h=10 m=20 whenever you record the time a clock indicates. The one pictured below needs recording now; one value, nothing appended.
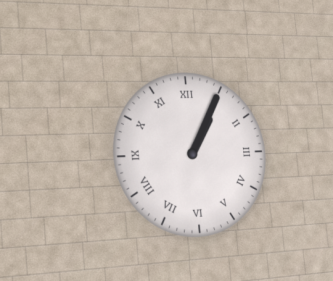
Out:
h=1 m=5
